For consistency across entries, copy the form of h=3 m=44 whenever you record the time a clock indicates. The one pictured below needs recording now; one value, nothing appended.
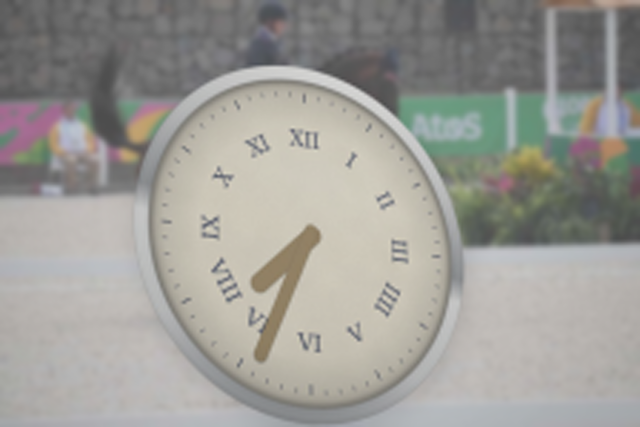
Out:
h=7 m=34
